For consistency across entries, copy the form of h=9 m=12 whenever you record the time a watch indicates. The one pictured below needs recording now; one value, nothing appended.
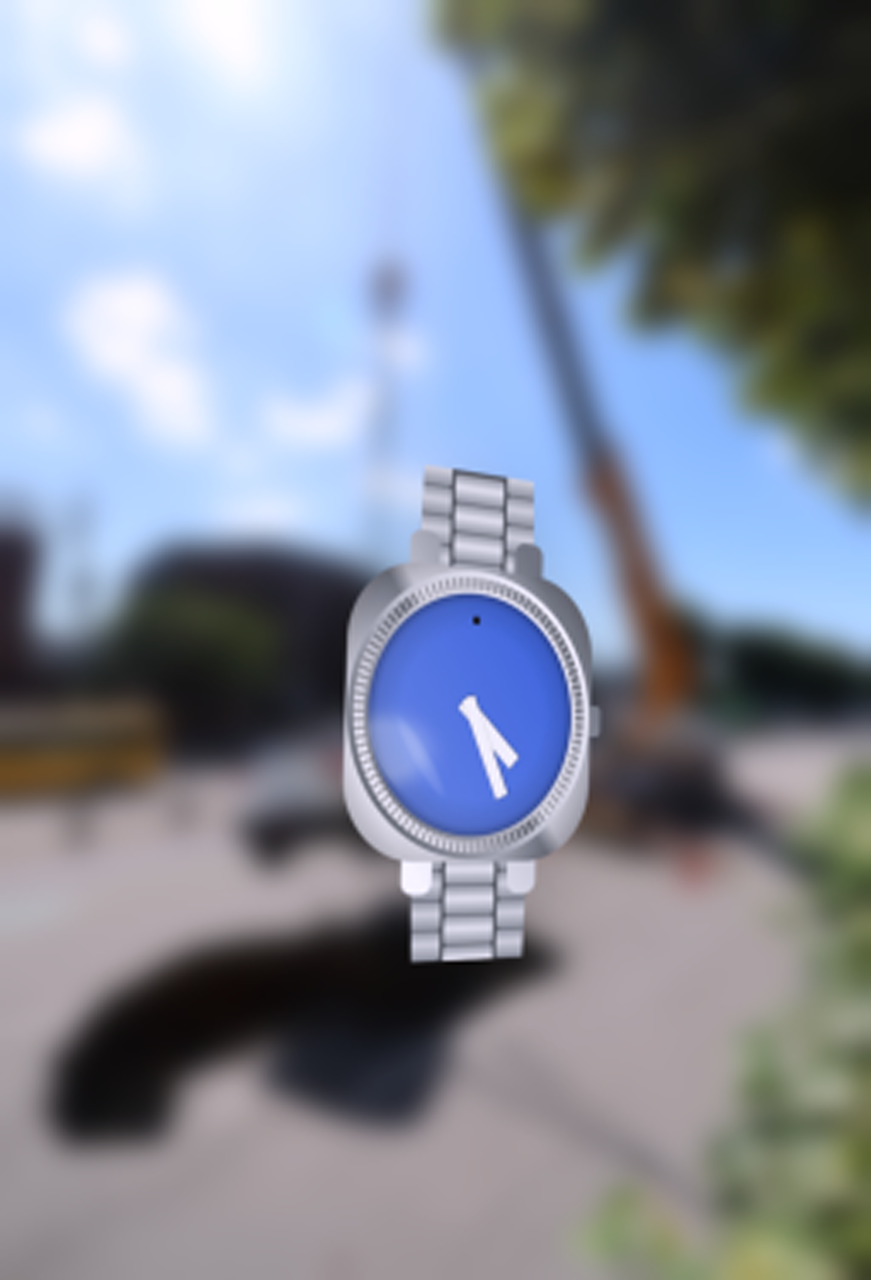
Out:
h=4 m=26
